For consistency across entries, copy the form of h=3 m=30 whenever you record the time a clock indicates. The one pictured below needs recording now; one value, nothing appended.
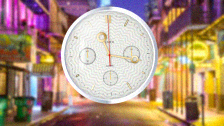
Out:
h=11 m=17
